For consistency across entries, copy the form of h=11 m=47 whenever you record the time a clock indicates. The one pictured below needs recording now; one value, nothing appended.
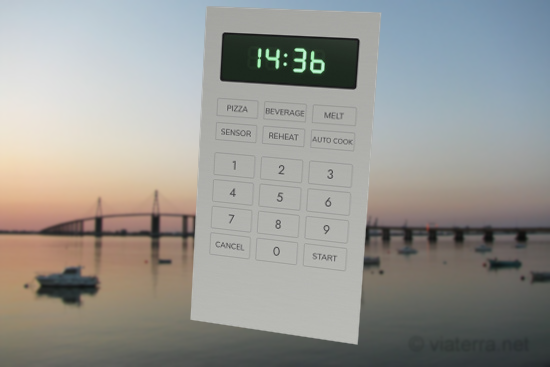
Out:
h=14 m=36
